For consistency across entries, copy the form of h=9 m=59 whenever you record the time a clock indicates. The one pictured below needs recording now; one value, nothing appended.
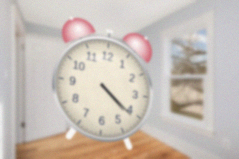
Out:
h=4 m=21
